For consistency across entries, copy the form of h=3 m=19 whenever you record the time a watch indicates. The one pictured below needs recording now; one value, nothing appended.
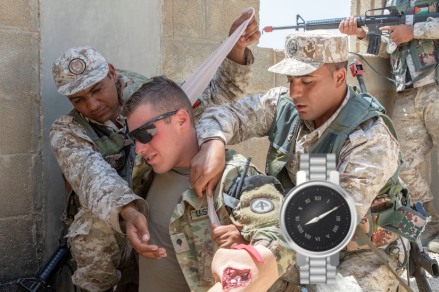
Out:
h=8 m=10
